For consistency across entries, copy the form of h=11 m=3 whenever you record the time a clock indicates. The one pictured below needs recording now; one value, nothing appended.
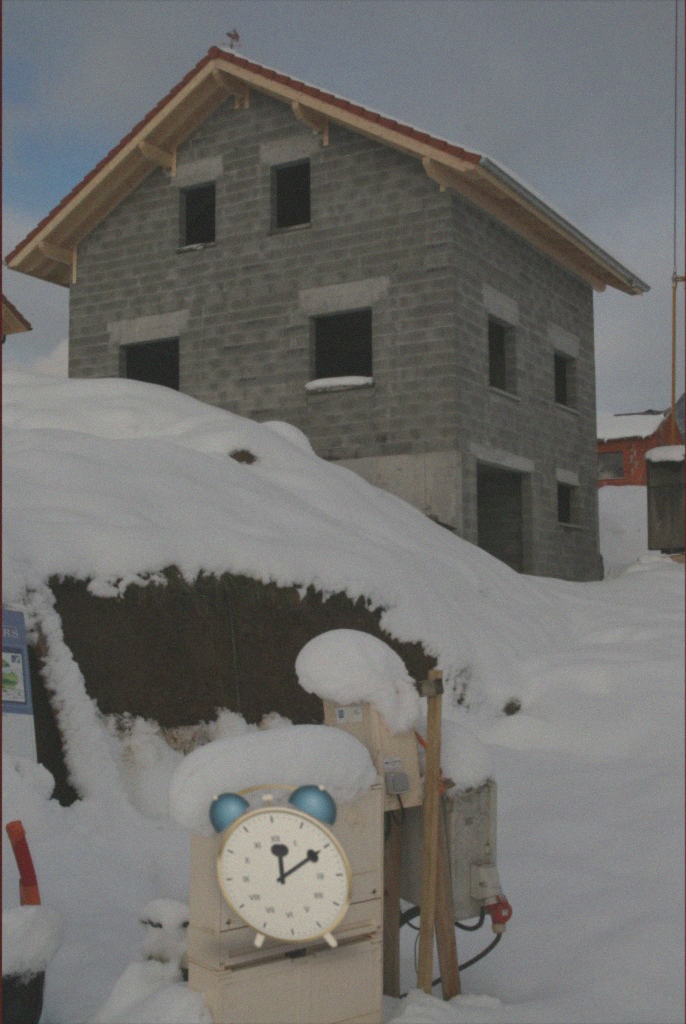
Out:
h=12 m=10
